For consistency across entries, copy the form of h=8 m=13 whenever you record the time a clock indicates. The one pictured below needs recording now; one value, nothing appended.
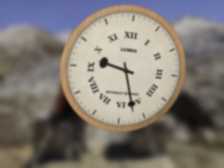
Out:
h=9 m=27
